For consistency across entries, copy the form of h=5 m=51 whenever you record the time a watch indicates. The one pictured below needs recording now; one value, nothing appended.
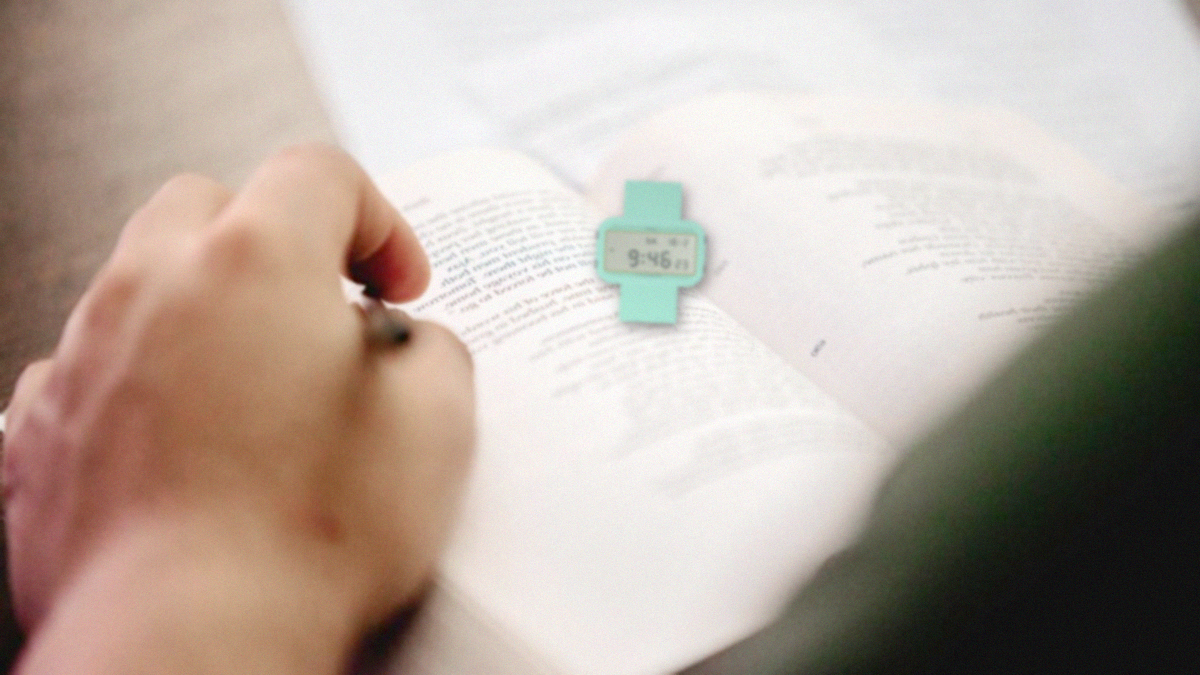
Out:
h=9 m=46
